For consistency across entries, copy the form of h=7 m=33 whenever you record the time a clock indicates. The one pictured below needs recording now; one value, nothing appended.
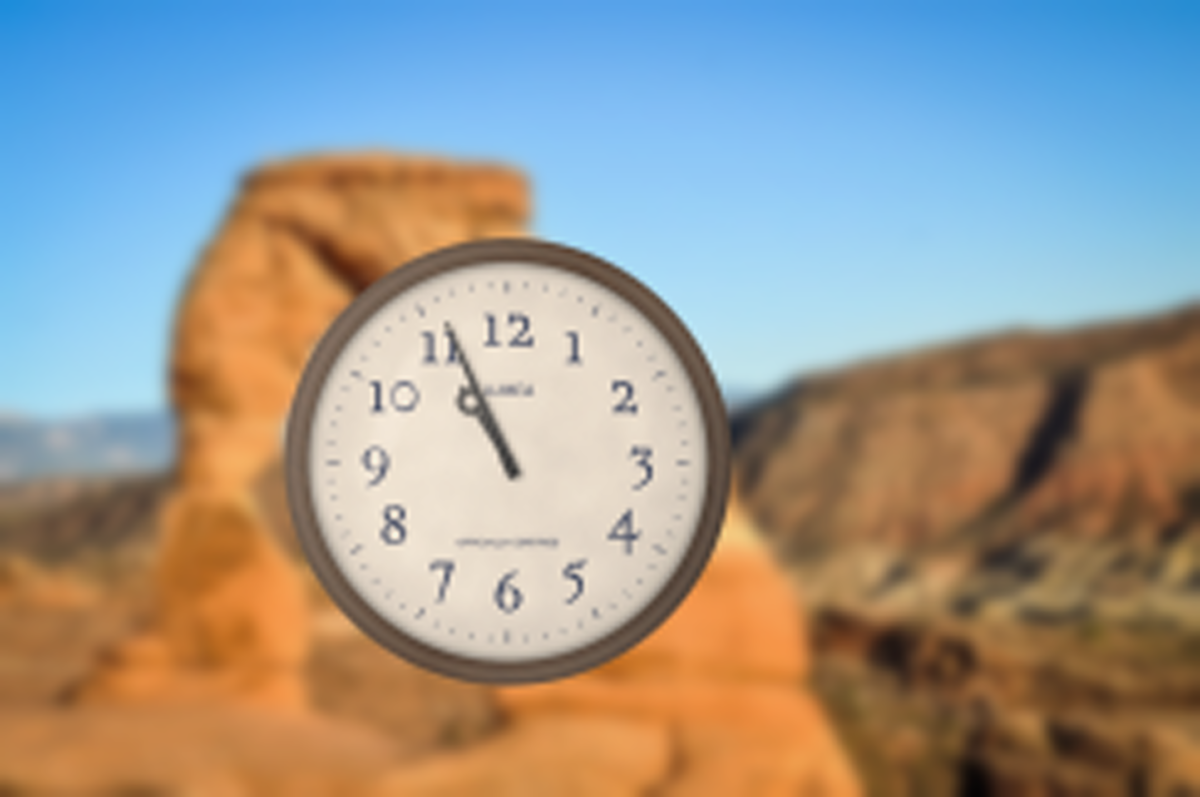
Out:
h=10 m=56
